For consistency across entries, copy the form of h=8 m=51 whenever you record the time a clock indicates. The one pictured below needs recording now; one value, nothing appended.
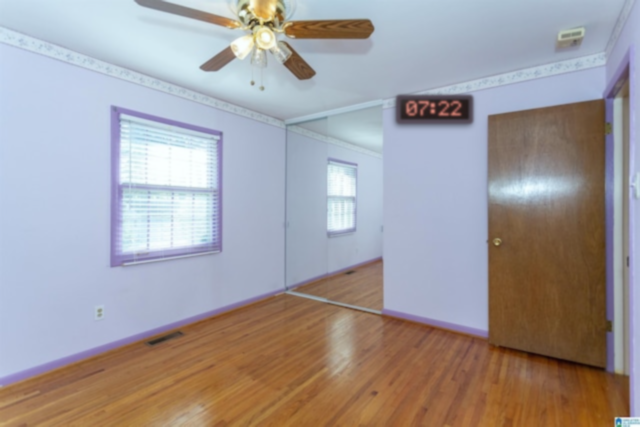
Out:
h=7 m=22
